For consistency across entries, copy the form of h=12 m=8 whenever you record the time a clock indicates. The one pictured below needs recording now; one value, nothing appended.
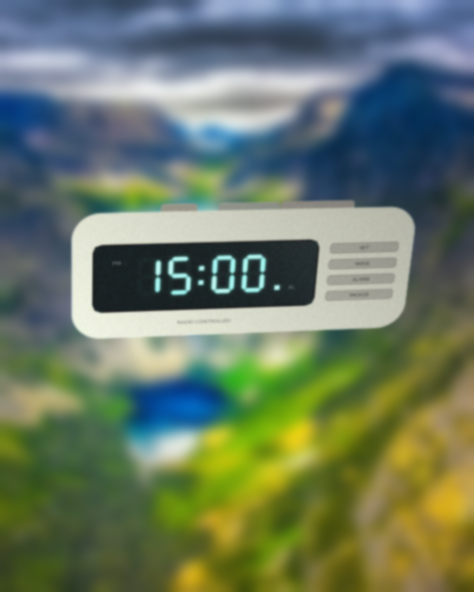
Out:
h=15 m=0
